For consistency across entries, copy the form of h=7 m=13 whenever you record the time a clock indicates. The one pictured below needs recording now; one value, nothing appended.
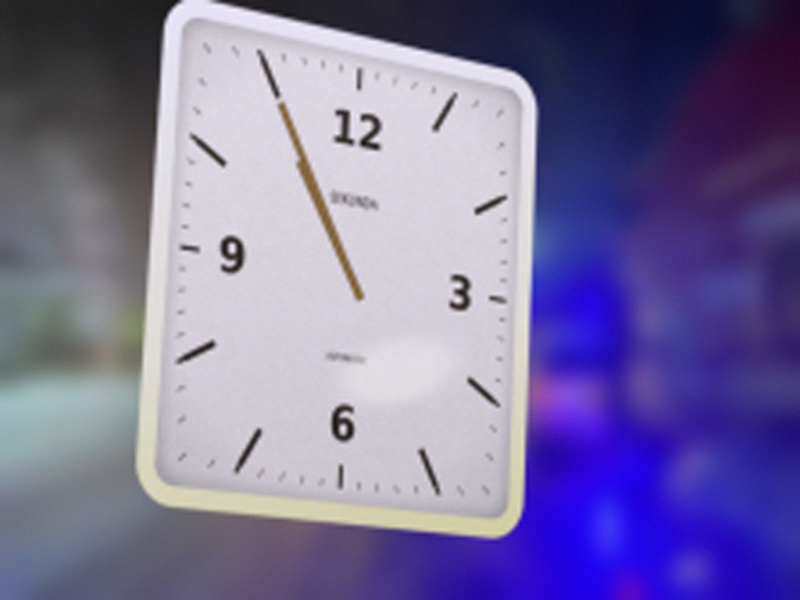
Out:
h=10 m=55
